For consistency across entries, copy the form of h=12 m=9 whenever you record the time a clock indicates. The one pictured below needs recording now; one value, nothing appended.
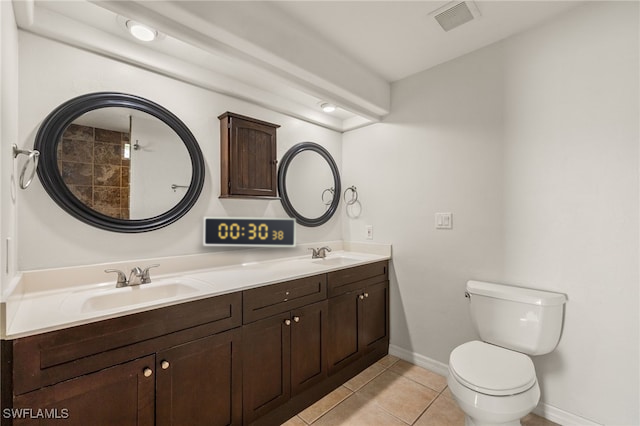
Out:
h=0 m=30
